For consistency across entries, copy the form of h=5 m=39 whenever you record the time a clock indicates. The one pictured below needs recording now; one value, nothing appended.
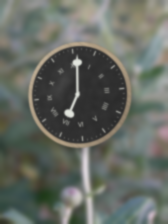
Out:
h=7 m=1
